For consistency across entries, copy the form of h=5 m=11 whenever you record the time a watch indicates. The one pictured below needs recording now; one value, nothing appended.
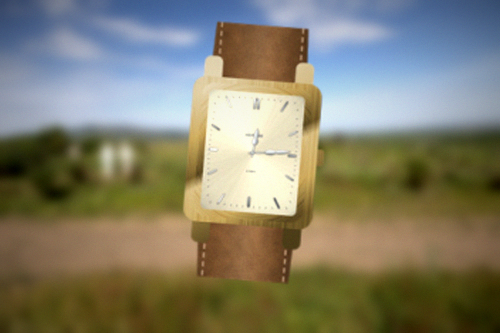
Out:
h=12 m=14
